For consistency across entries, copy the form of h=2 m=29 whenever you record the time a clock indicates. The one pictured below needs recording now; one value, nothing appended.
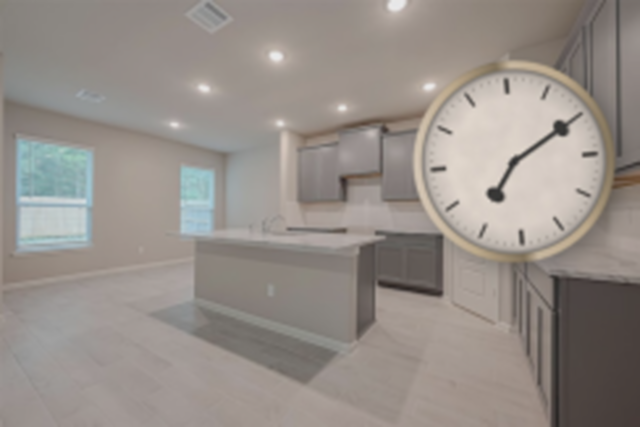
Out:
h=7 m=10
